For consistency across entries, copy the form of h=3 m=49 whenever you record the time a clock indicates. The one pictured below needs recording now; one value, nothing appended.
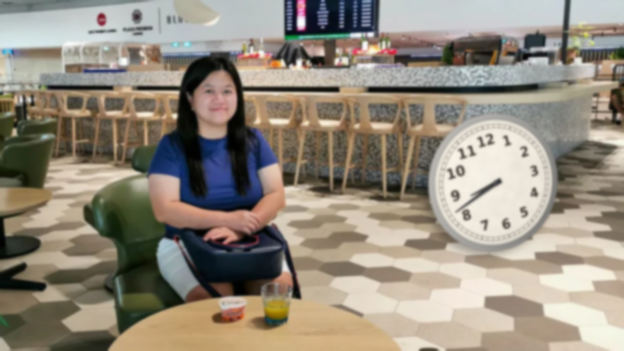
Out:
h=8 m=42
